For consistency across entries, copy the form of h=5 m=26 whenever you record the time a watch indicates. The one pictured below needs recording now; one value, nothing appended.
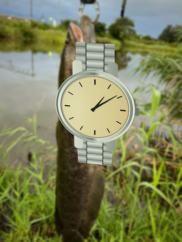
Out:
h=1 m=9
